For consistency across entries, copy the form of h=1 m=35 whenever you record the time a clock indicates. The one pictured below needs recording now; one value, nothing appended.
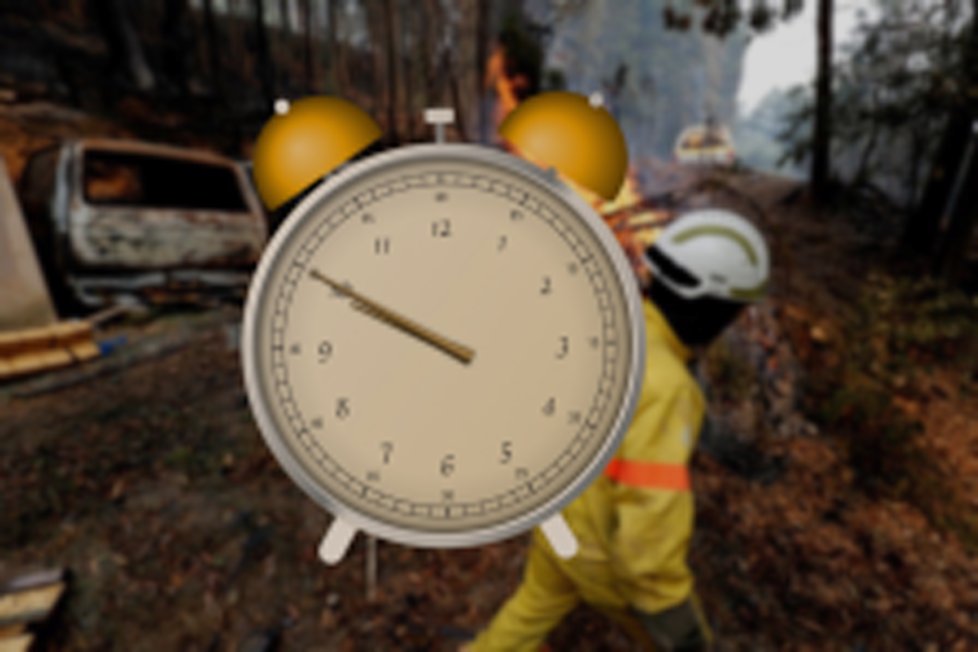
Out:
h=9 m=50
